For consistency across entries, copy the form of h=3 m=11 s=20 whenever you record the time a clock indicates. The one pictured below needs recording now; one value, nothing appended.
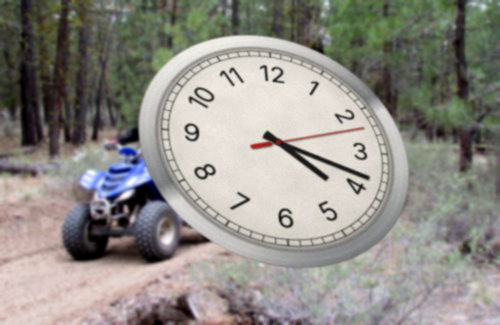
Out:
h=4 m=18 s=12
